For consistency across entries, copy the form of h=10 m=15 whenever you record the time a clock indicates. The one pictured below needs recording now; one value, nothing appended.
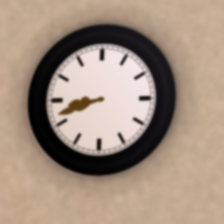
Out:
h=8 m=42
